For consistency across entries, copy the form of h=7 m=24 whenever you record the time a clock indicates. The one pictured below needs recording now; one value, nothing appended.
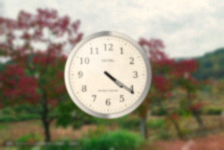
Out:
h=4 m=21
